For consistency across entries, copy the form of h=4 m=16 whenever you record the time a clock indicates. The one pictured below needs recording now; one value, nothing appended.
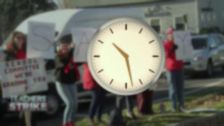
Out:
h=10 m=28
